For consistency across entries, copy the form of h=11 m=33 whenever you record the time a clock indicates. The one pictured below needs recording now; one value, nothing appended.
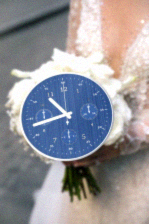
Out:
h=10 m=43
